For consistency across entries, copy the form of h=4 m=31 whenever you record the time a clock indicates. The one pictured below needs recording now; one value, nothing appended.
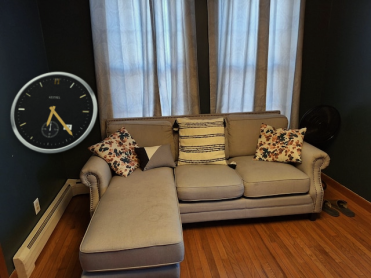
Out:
h=6 m=23
